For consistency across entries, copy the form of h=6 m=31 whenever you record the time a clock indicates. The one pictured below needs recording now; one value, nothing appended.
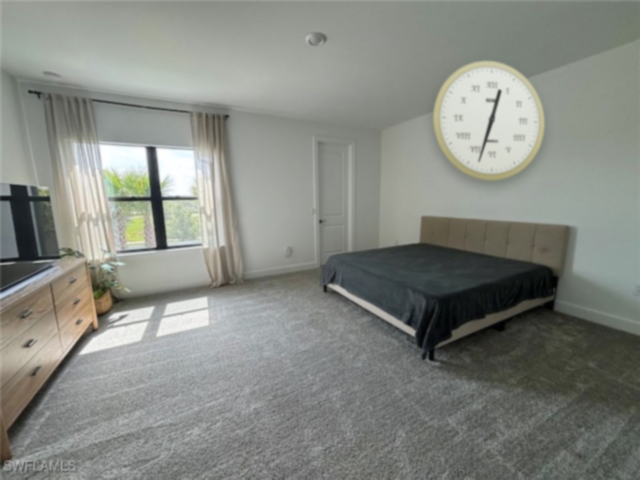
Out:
h=12 m=33
